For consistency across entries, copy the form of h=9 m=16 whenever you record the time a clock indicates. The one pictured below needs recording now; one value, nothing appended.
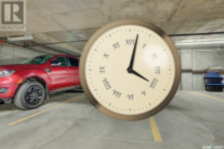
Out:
h=4 m=2
